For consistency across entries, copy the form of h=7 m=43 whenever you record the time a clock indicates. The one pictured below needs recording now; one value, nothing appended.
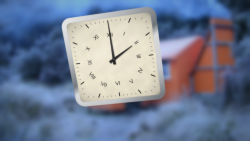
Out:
h=2 m=0
